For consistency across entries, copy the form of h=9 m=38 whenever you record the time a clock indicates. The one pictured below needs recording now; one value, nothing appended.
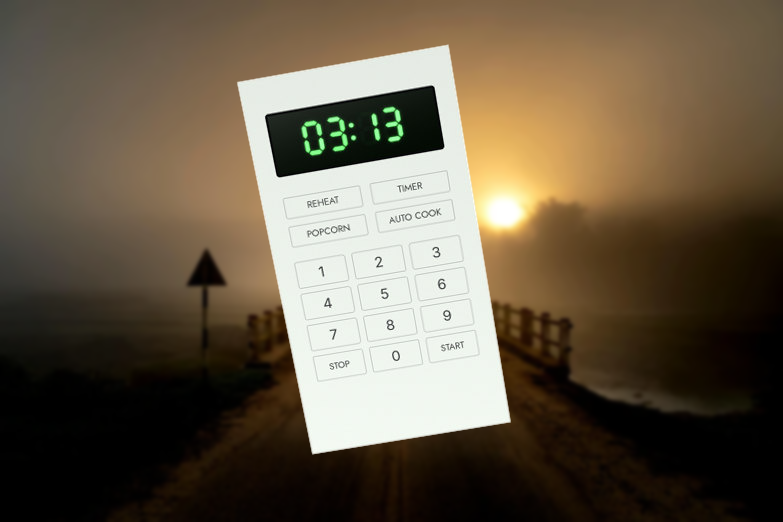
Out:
h=3 m=13
